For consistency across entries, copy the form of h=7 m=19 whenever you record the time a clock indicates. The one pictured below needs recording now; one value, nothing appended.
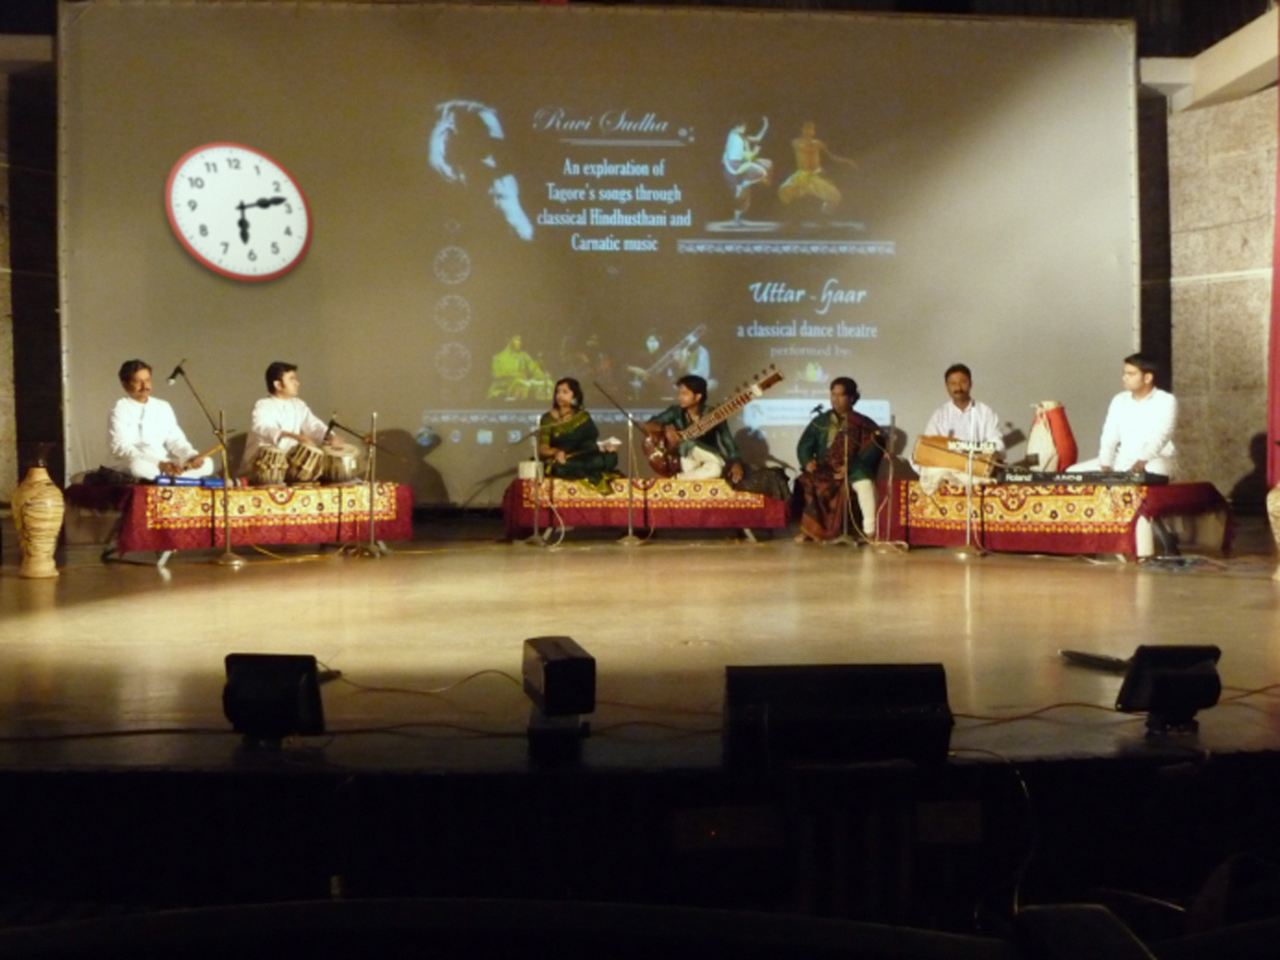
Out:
h=6 m=13
